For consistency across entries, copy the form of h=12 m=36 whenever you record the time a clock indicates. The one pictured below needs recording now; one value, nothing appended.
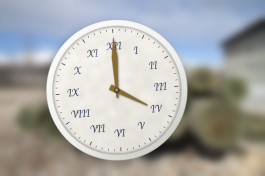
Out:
h=4 m=0
